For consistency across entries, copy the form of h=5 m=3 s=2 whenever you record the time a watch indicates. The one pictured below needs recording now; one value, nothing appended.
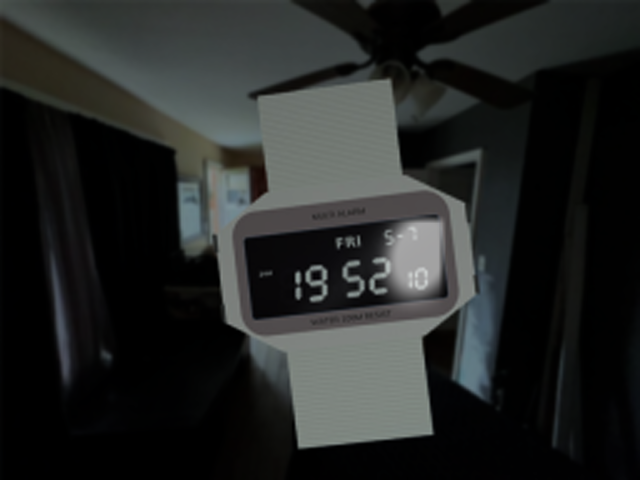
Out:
h=19 m=52 s=10
